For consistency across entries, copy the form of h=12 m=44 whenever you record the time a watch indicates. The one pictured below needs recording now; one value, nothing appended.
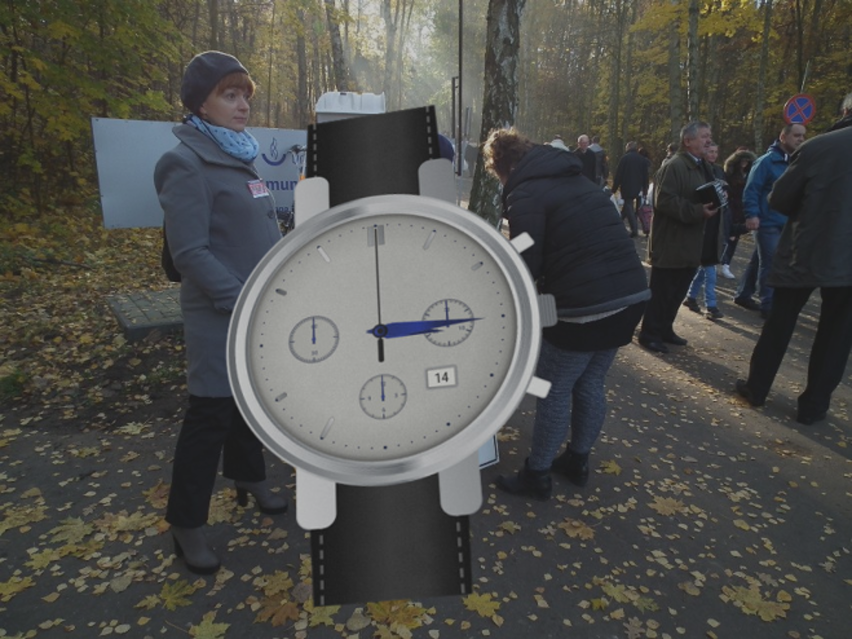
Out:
h=3 m=15
